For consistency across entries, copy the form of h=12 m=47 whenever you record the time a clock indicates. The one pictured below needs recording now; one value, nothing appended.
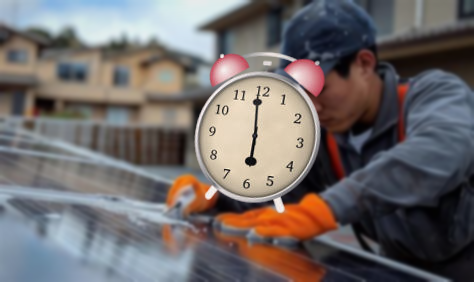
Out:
h=5 m=59
